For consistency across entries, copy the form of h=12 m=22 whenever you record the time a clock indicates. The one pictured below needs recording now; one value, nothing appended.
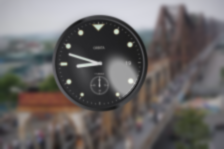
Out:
h=8 m=48
